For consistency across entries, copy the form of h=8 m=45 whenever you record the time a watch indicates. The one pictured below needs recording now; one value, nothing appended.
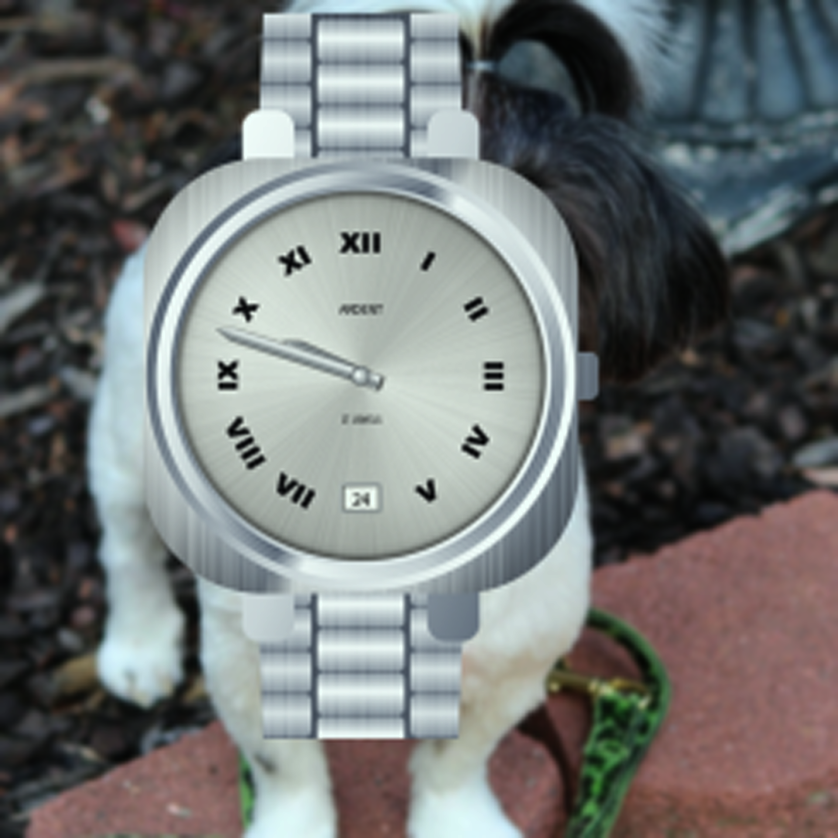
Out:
h=9 m=48
